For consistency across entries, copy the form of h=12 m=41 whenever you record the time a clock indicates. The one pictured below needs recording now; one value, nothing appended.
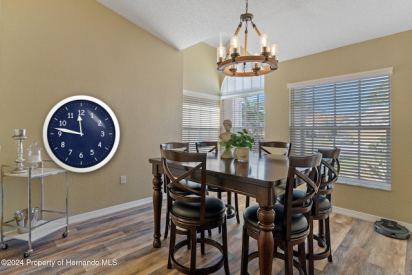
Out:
h=11 m=47
